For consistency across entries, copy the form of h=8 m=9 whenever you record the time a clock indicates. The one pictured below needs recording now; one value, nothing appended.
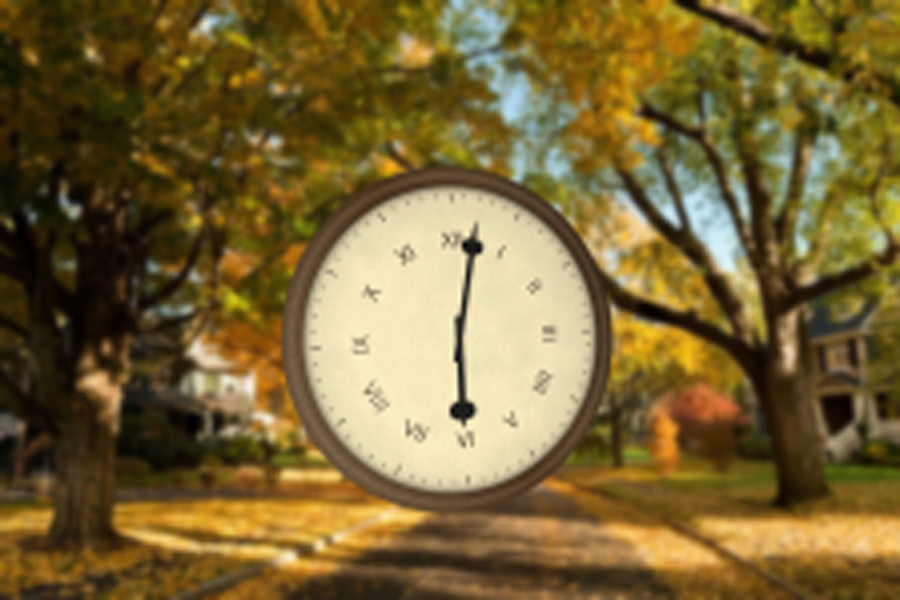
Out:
h=6 m=2
